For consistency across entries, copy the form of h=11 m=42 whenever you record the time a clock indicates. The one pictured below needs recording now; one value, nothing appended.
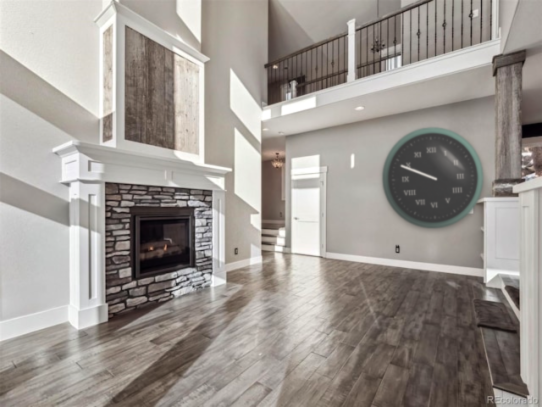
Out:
h=9 m=49
